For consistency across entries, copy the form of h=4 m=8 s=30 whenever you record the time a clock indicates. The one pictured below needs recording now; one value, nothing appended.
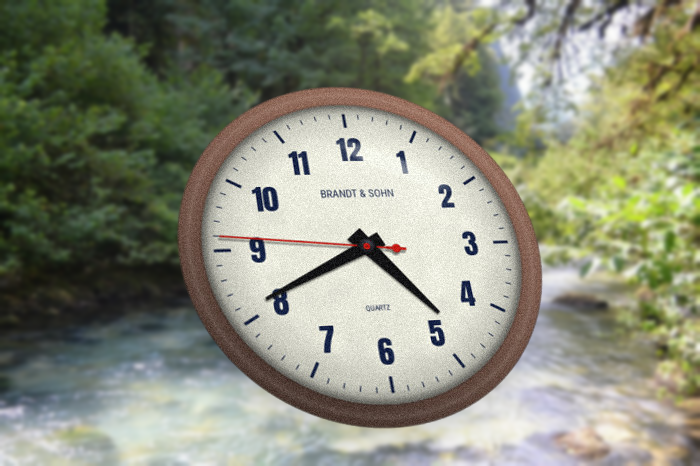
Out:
h=4 m=40 s=46
